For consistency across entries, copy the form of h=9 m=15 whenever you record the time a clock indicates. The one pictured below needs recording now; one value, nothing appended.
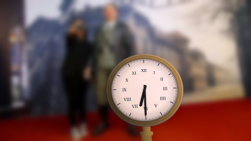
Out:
h=6 m=30
